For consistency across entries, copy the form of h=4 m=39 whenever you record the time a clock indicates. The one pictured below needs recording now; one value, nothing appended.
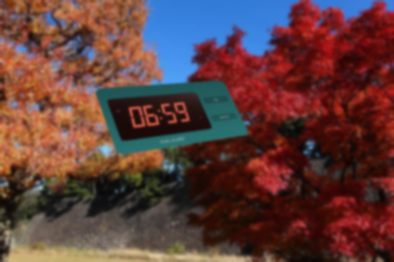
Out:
h=6 m=59
